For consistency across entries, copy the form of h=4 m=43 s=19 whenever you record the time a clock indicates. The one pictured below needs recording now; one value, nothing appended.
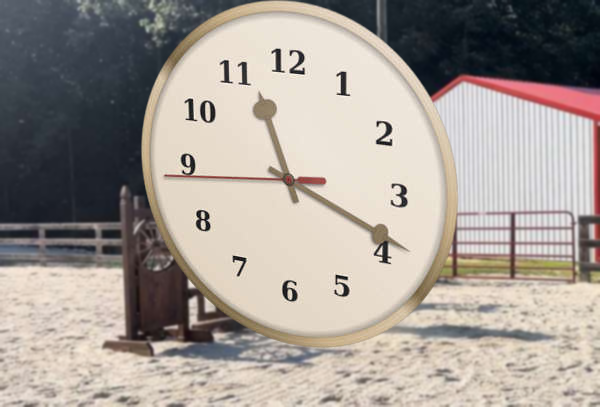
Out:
h=11 m=18 s=44
